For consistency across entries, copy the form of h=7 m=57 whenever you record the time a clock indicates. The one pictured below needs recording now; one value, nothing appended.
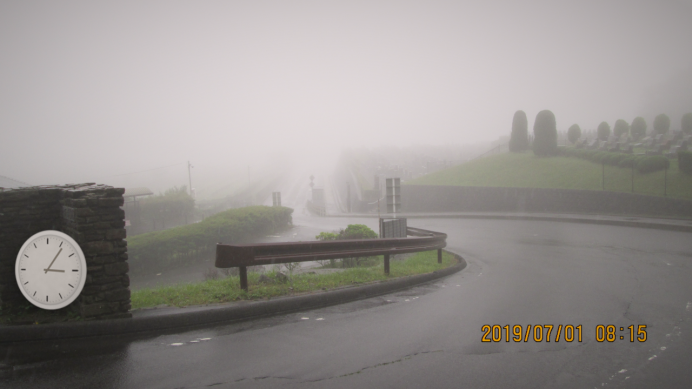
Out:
h=3 m=6
